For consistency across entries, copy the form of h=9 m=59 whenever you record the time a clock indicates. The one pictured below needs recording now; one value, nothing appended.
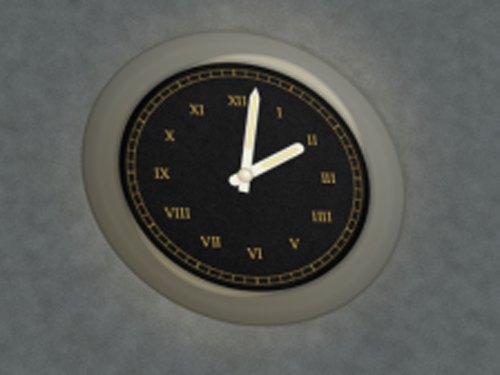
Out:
h=2 m=2
